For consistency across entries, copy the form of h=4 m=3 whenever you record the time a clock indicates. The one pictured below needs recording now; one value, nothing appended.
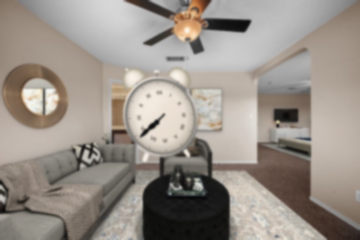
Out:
h=7 m=39
